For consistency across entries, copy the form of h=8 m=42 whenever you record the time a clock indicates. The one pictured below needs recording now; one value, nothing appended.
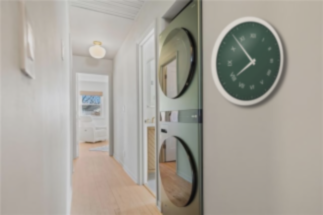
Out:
h=7 m=53
